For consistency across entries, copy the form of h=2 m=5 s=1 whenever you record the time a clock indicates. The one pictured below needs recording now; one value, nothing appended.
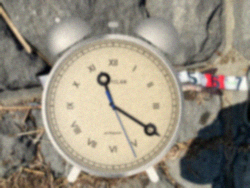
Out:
h=11 m=20 s=26
